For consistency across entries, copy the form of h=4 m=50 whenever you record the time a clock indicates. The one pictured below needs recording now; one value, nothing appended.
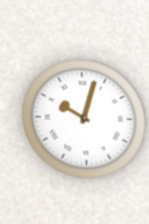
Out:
h=10 m=3
